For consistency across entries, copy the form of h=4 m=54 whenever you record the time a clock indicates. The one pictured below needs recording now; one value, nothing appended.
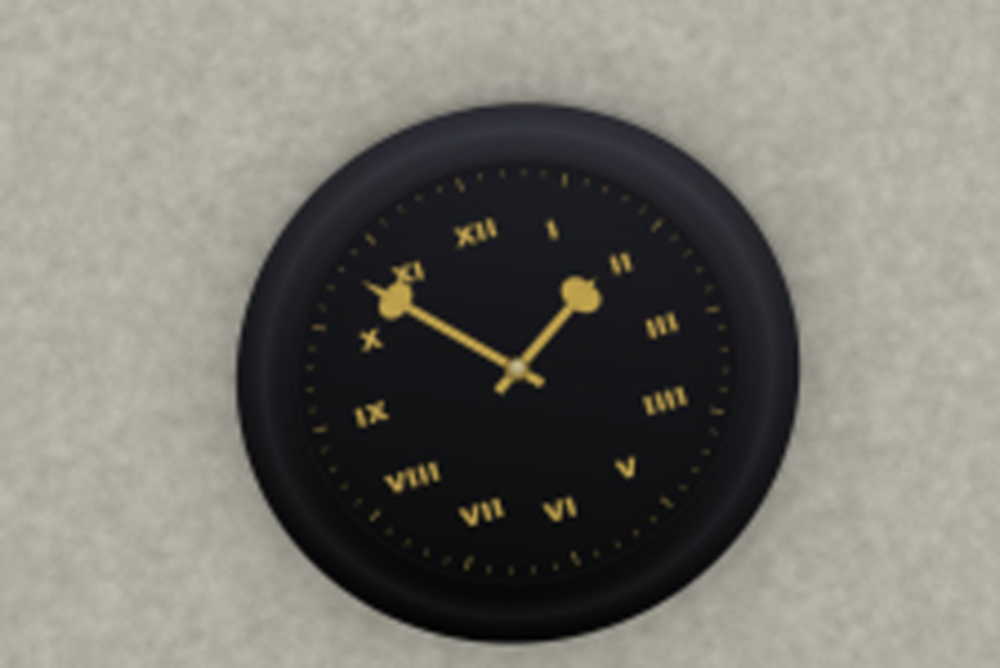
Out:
h=1 m=53
